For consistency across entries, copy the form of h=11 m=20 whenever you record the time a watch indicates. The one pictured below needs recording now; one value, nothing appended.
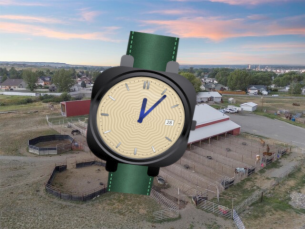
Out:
h=12 m=6
